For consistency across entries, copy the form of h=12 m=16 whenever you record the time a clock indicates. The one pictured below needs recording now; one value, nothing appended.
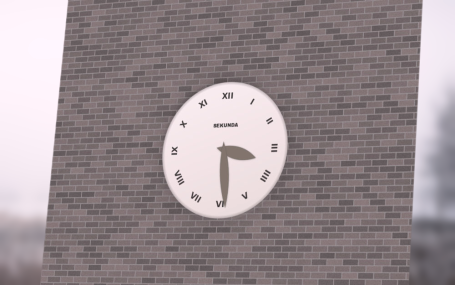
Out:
h=3 m=29
